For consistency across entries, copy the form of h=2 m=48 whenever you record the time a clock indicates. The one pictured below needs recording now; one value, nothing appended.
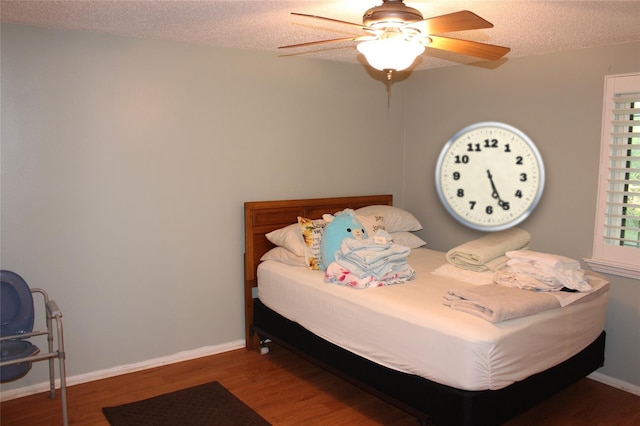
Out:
h=5 m=26
